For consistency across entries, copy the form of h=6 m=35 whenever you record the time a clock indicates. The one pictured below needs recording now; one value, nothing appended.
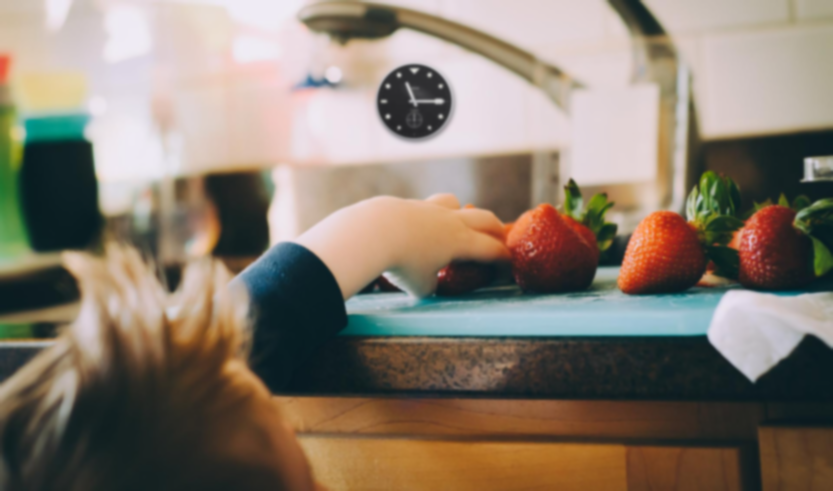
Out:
h=11 m=15
